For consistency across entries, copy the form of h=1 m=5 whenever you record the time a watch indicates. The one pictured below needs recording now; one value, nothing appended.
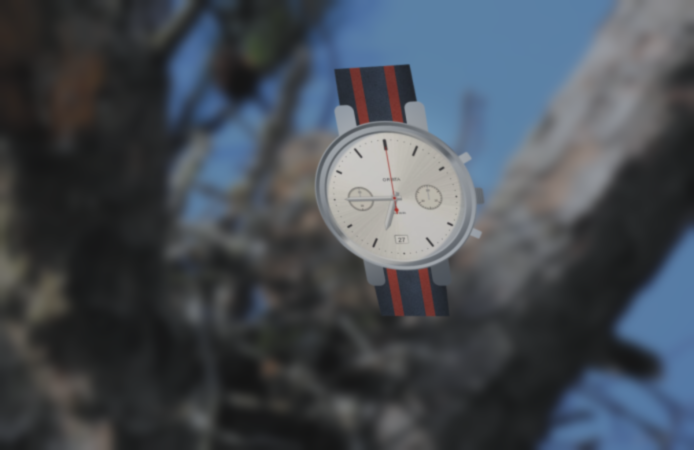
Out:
h=6 m=45
